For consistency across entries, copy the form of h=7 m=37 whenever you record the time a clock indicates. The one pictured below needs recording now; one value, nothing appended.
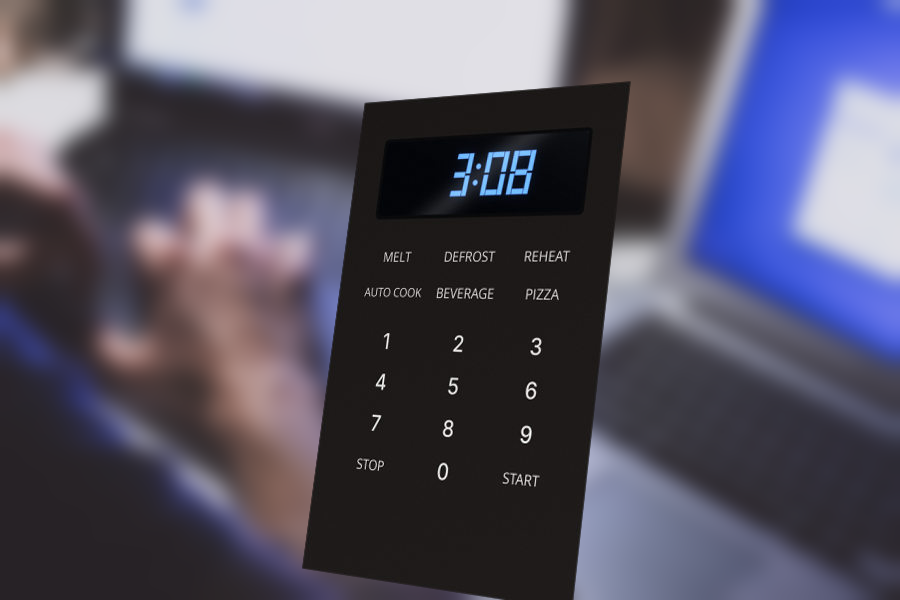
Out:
h=3 m=8
